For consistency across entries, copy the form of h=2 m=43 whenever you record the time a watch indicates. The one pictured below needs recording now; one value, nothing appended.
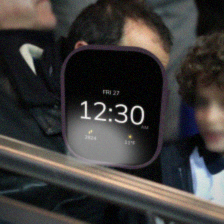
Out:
h=12 m=30
